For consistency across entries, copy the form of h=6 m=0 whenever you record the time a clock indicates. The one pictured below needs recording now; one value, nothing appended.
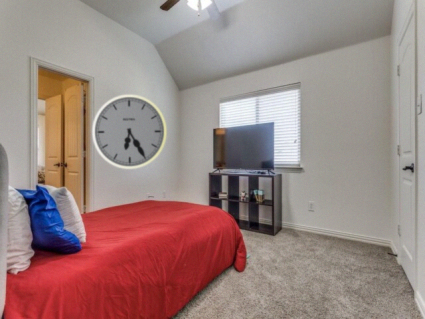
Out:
h=6 m=25
